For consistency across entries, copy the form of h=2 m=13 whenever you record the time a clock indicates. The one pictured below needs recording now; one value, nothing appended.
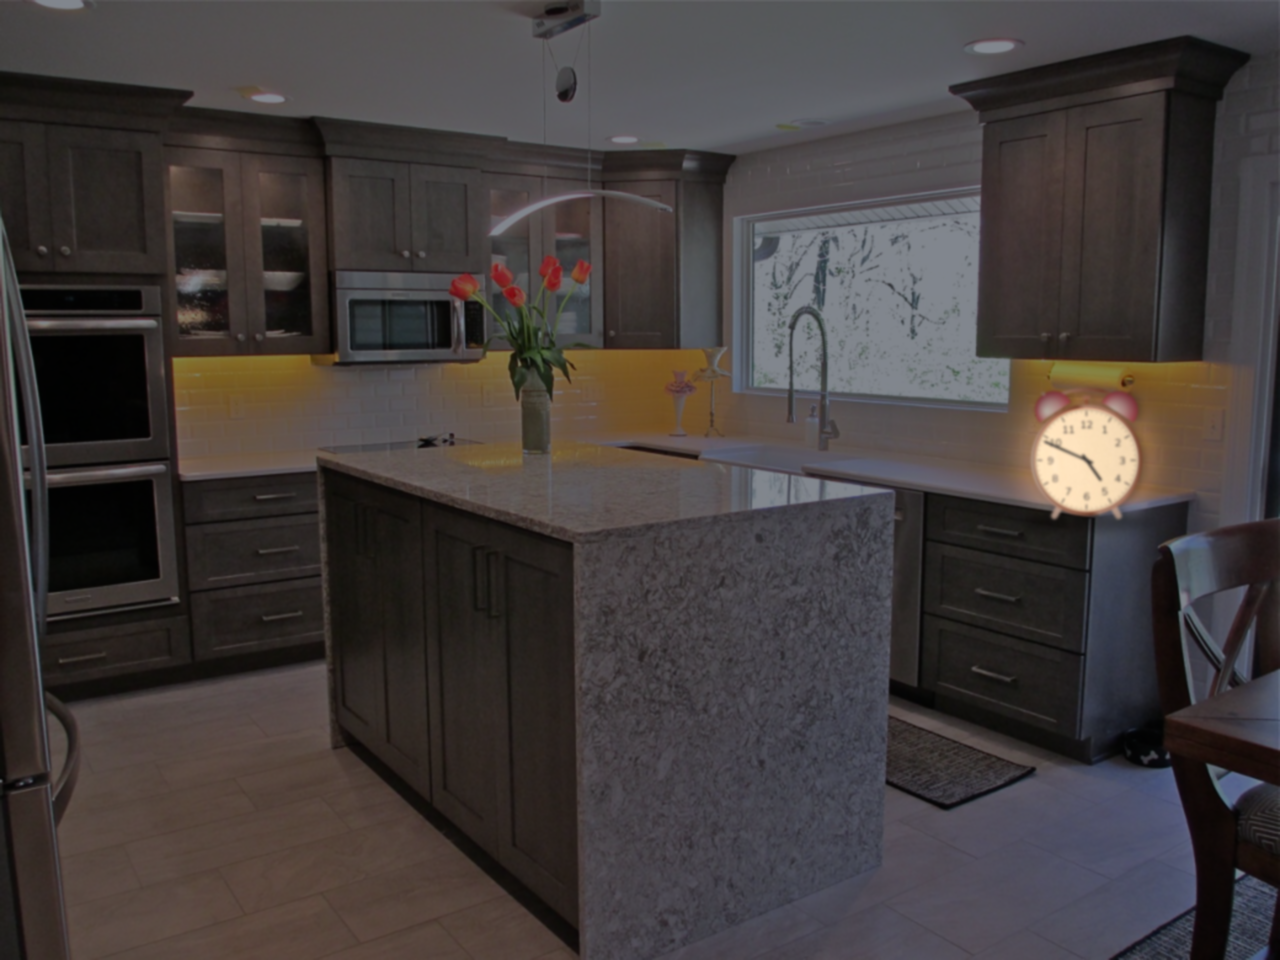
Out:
h=4 m=49
